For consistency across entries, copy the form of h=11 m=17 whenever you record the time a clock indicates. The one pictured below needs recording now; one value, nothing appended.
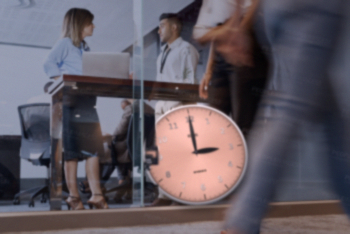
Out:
h=3 m=0
